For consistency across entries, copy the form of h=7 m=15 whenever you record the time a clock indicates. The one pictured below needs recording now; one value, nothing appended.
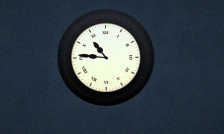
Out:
h=10 m=46
